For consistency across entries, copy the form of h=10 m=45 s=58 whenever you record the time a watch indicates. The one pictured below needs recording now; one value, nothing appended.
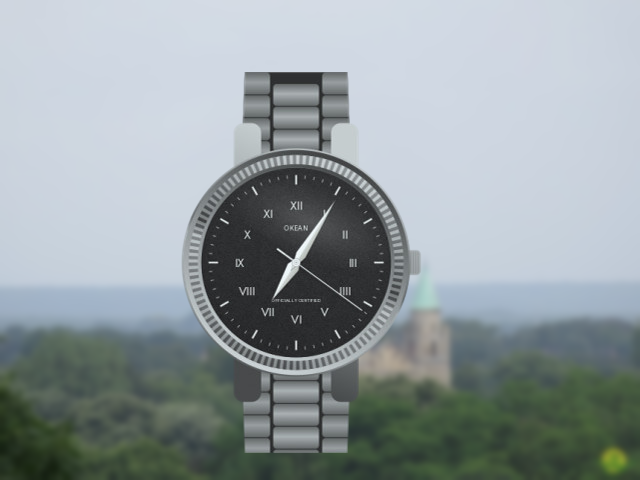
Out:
h=7 m=5 s=21
